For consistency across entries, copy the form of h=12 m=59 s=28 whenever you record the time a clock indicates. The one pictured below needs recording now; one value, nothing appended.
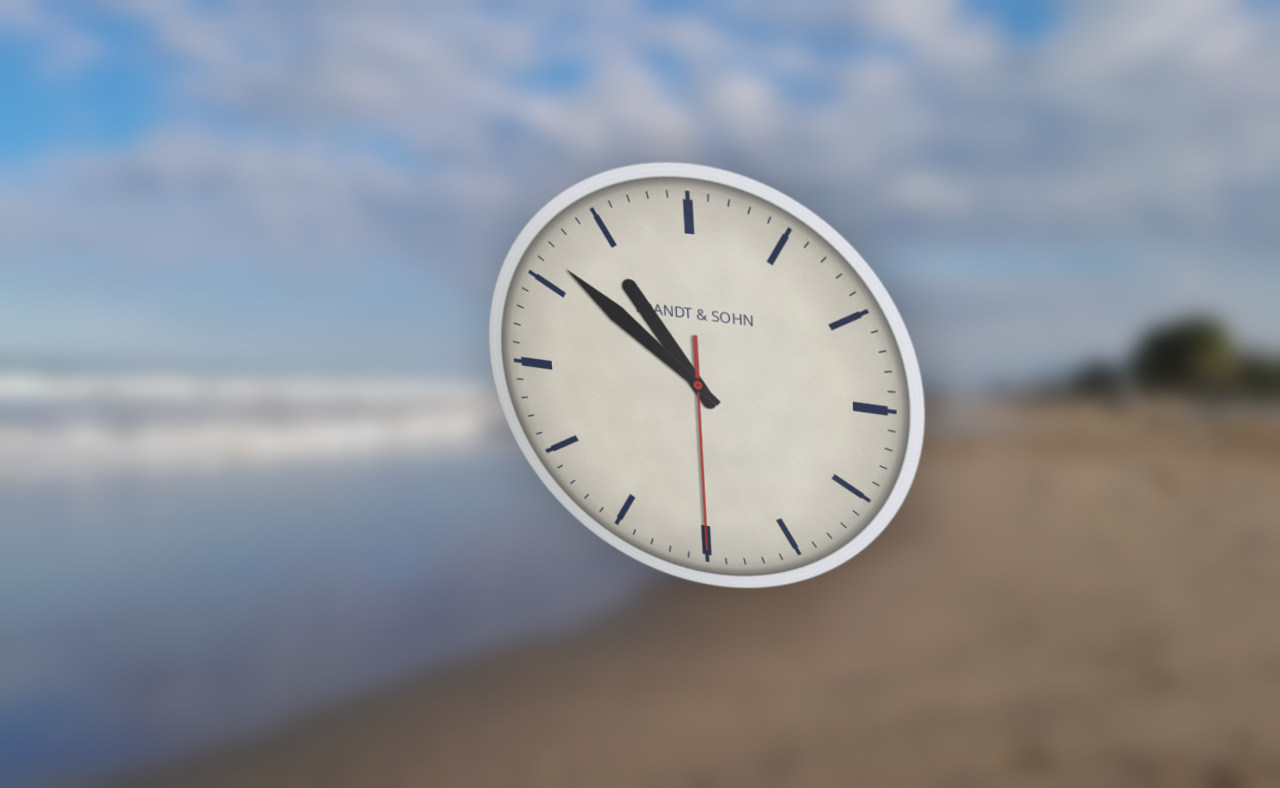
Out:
h=10 m=51 s=30
